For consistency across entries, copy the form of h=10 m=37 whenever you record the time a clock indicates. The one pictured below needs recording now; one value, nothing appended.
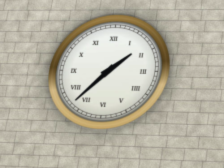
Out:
h=1 m=37
